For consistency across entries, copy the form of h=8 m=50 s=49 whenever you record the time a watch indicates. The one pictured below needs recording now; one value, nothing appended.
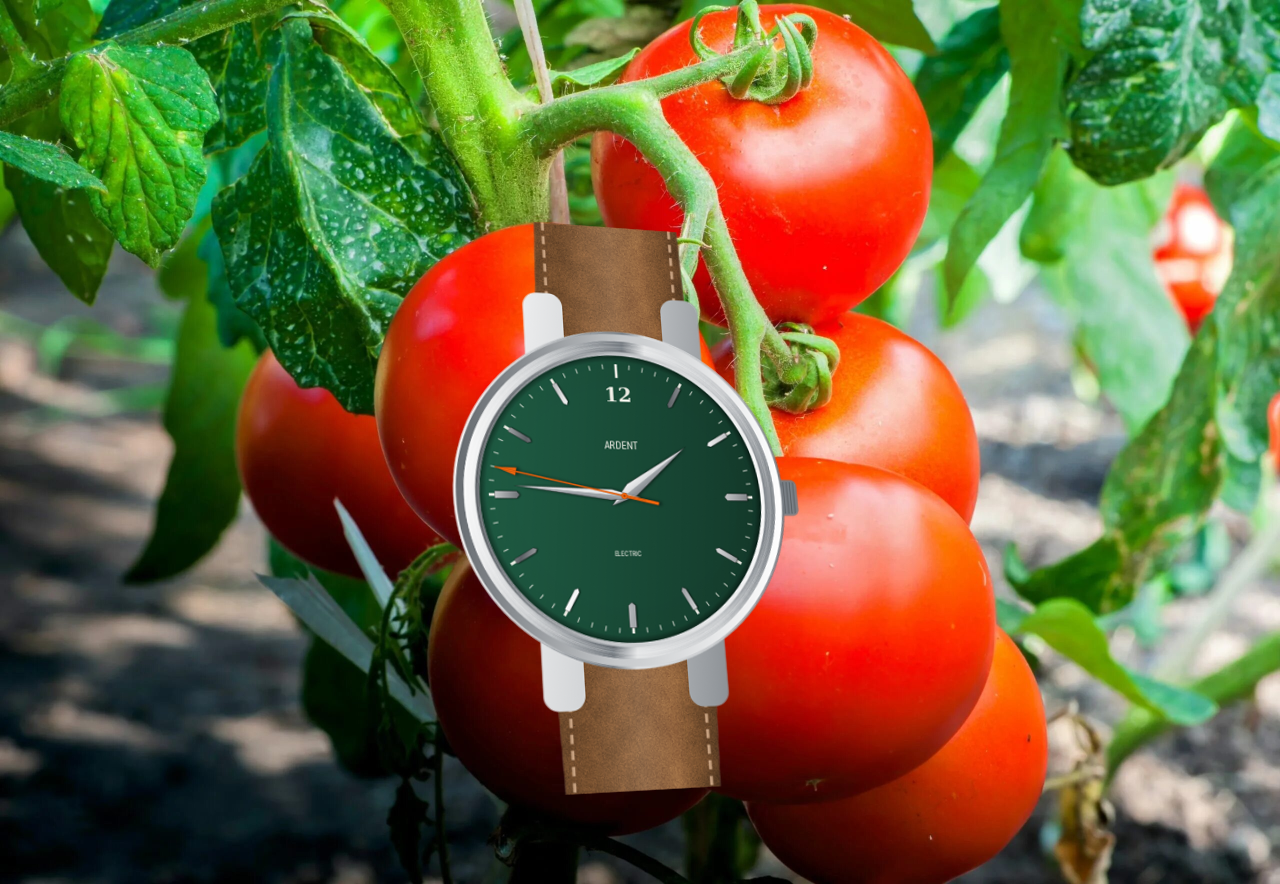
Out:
h=1 m=45 s=47
